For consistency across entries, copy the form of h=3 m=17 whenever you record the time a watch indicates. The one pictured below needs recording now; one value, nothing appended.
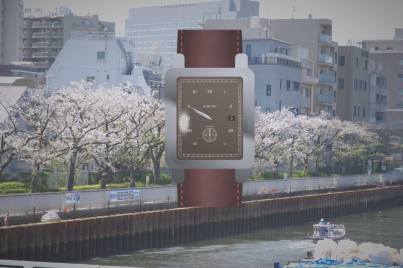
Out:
h=9 m=50
